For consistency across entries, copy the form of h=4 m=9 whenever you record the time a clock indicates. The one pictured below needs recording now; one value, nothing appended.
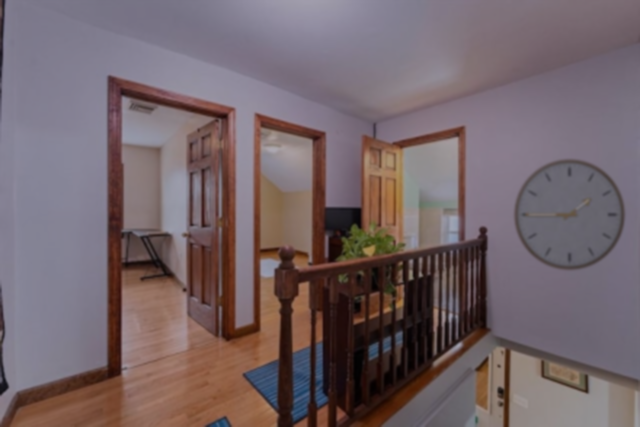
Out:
h=1 m=45
